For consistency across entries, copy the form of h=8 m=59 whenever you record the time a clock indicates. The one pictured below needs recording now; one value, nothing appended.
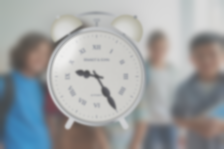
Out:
h=9 m=25
